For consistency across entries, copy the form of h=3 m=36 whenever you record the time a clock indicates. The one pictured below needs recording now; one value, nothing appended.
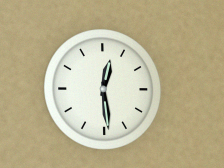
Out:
h=12 m=29
